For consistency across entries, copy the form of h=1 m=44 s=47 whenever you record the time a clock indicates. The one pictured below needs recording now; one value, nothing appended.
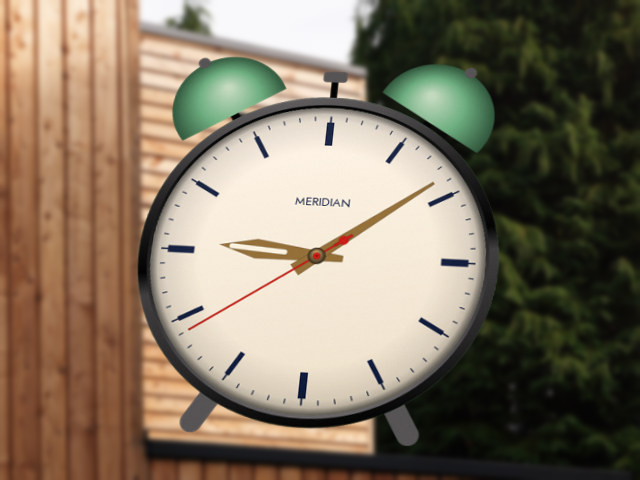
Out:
h=9 m=8 s=39
